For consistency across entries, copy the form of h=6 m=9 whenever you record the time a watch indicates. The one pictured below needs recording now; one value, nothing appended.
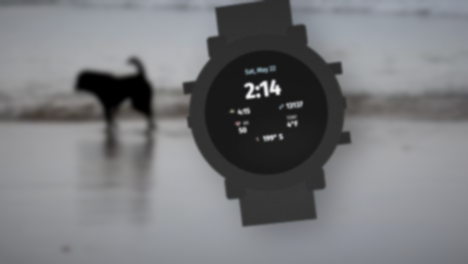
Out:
h=2 m=14
